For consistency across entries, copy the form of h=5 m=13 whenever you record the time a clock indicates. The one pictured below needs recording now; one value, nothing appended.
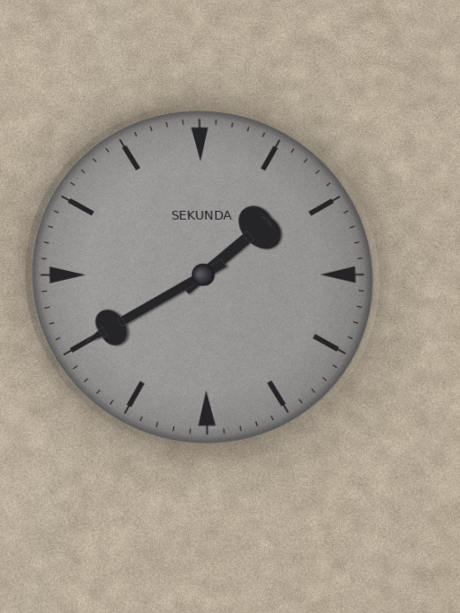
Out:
h=1 m=40
